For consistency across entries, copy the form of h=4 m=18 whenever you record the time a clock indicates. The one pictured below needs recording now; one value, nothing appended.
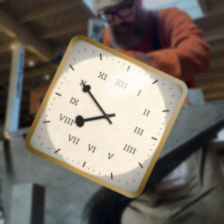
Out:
h=7 m=50
